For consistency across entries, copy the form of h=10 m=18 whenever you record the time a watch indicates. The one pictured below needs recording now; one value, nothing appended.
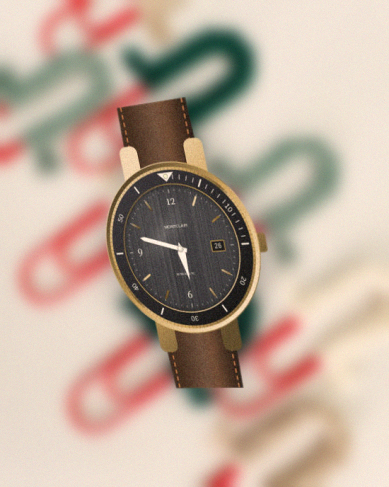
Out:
h=5 m=48
